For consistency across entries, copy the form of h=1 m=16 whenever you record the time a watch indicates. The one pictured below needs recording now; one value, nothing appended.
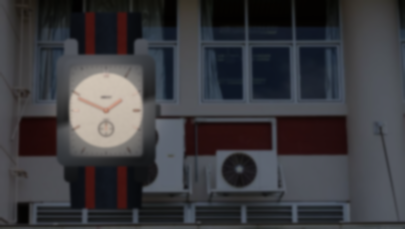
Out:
h=1 m=49
